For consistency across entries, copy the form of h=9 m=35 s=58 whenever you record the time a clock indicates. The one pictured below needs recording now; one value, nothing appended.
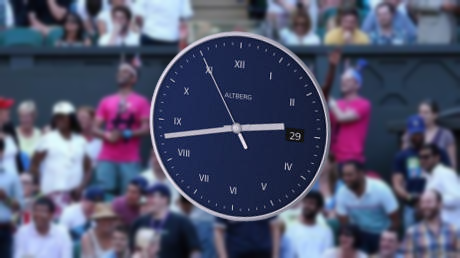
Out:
h=2 m=42 s=55
